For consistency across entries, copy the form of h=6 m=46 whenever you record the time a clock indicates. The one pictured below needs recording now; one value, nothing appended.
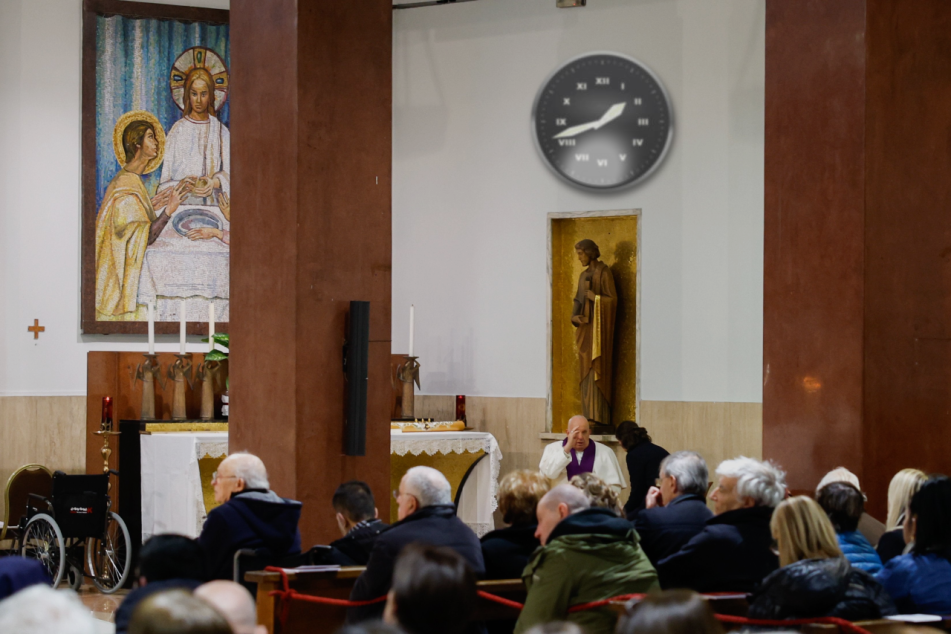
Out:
h=1 m=42
